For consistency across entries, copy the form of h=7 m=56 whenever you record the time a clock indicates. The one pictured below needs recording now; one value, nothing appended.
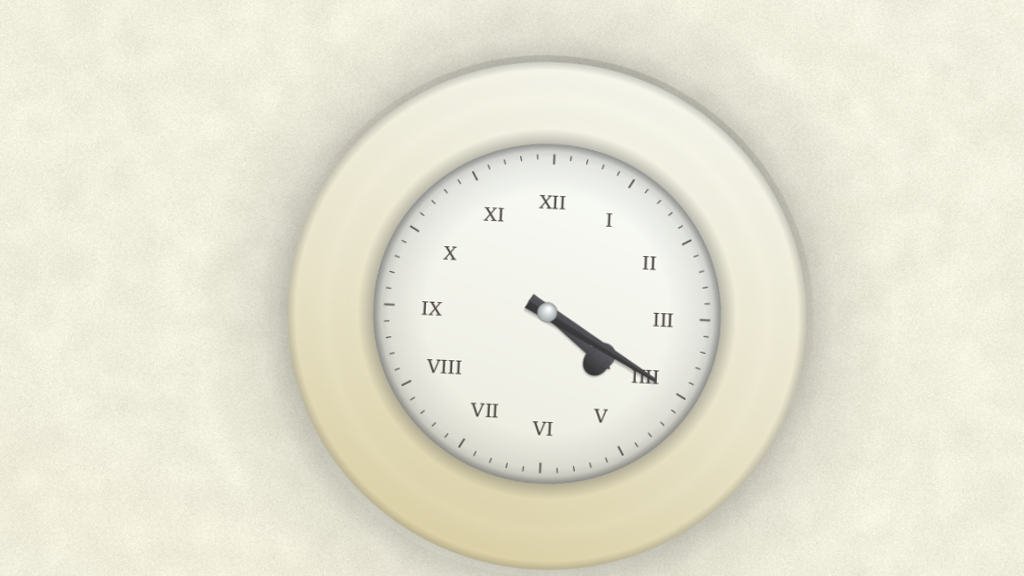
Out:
h=4 m=20
